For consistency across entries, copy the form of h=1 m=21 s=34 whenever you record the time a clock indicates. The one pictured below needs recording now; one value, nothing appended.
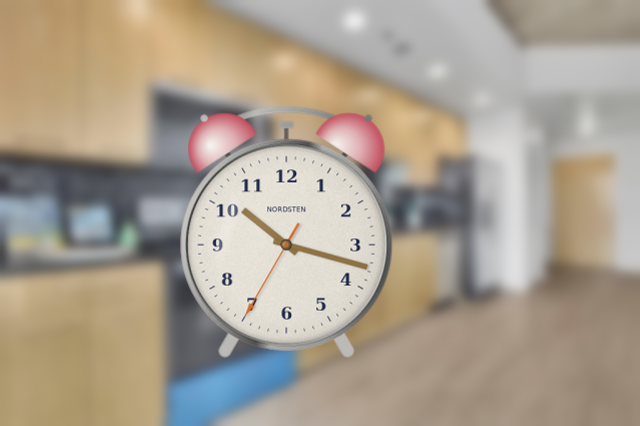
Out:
h=10 m=17 s=35
